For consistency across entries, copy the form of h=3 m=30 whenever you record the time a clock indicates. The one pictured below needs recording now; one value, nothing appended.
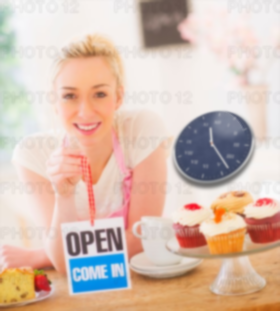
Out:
h=11 m=23
